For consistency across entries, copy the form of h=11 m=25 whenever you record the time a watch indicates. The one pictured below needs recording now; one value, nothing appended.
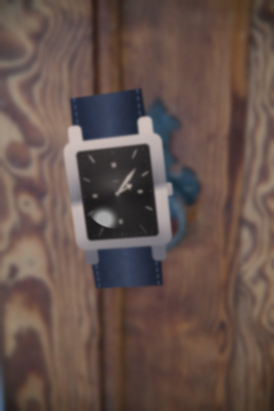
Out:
h=2 m=7
